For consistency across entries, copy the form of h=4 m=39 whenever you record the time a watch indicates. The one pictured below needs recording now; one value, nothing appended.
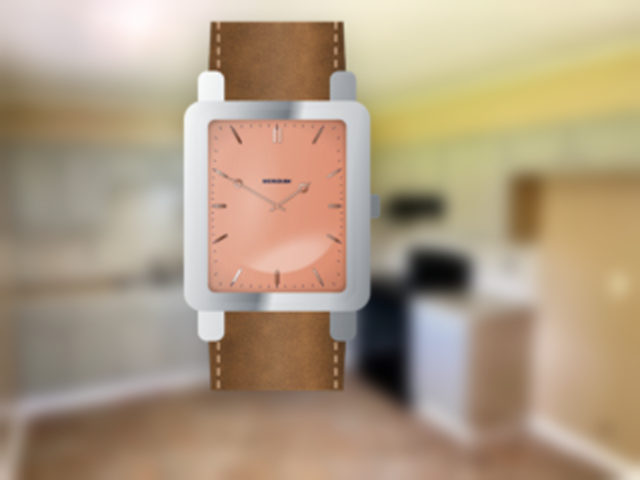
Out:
h=1 m=50
